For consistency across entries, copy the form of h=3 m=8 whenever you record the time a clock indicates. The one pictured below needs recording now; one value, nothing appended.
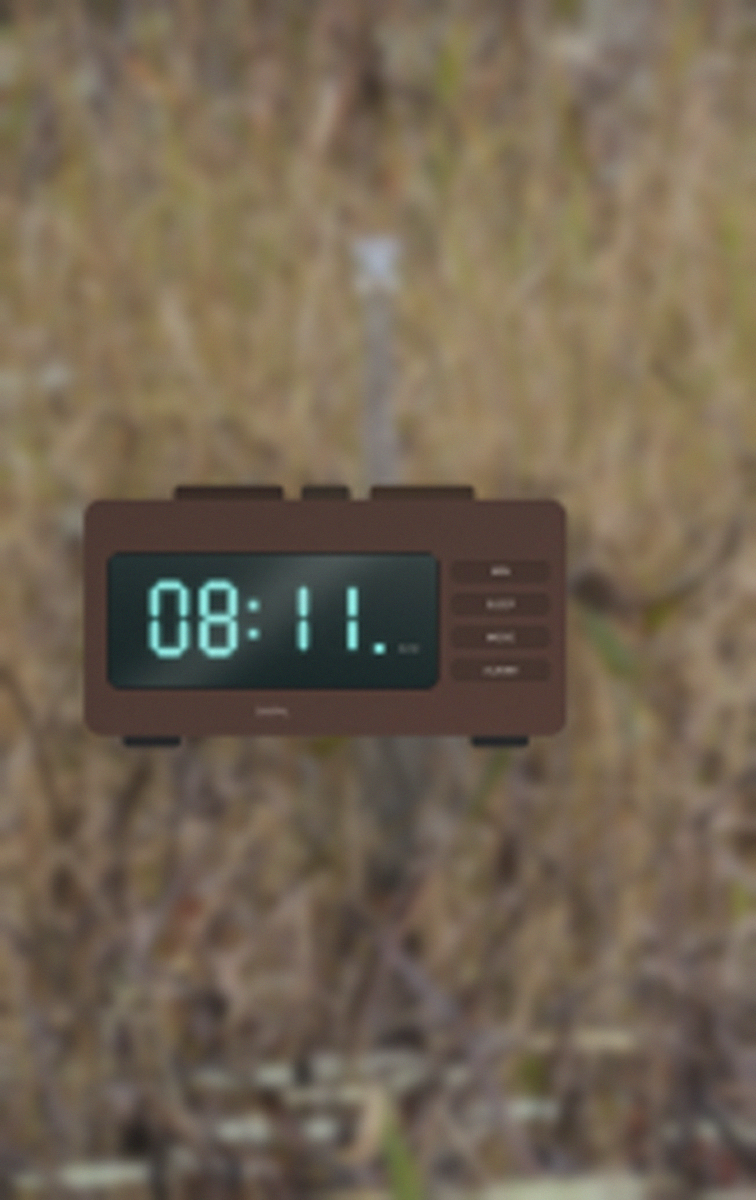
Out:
h=8 m=11
